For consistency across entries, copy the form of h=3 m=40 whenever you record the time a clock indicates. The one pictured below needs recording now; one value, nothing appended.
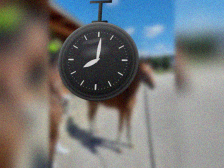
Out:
h=8 m=1
